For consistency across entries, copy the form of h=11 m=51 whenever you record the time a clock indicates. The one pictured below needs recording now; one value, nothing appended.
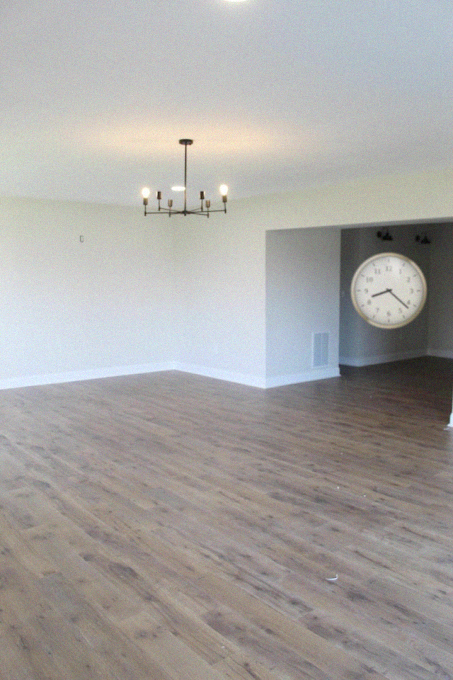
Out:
h=8 m=22
